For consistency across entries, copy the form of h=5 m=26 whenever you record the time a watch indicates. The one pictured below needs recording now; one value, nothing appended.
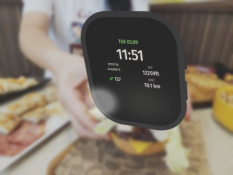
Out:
h=11 m=51
